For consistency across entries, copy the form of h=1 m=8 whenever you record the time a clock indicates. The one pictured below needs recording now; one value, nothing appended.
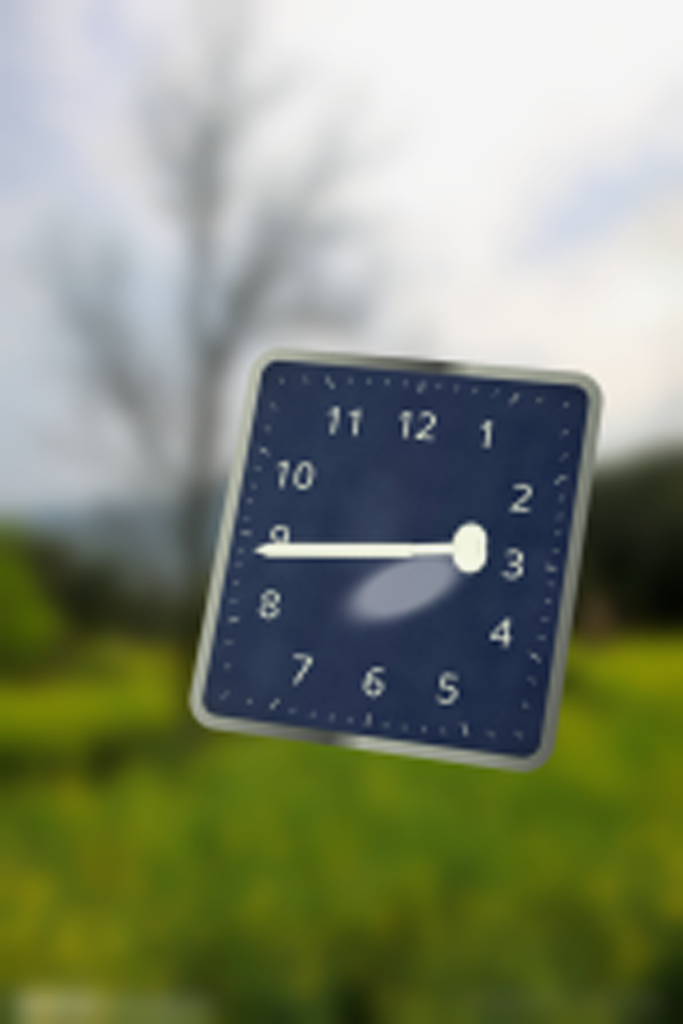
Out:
h=2 m=44
